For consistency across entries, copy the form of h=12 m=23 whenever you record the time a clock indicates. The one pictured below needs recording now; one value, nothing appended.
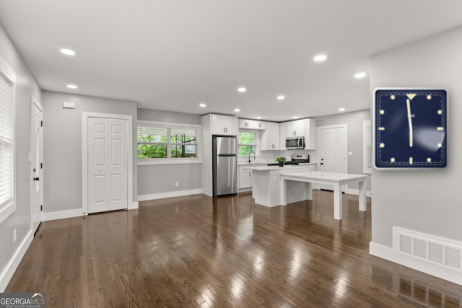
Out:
h=5 m=59
